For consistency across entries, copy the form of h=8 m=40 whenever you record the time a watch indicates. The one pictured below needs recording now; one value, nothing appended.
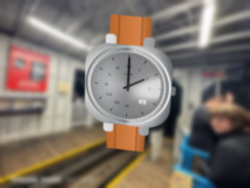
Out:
h=2 m=0
